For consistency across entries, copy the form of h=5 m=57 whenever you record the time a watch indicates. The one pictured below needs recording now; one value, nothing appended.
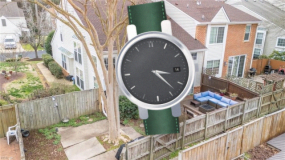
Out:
h=3 m=23
